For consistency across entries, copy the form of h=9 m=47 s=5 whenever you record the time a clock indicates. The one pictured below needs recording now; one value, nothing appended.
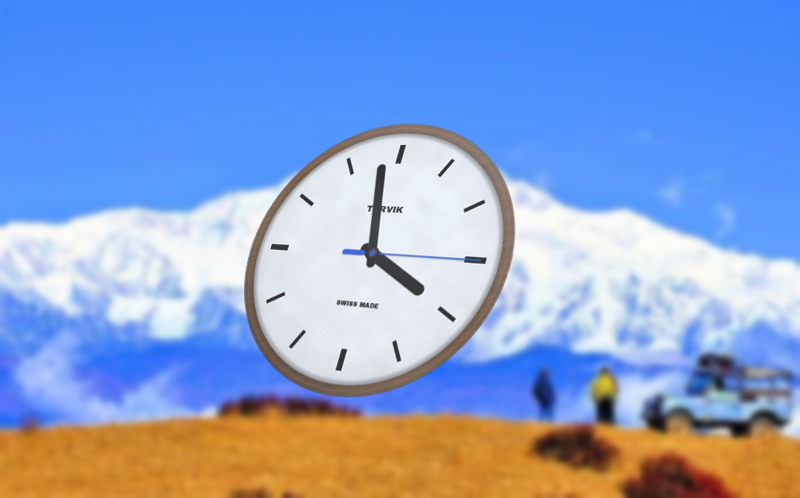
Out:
h=3 m=58 s=15
